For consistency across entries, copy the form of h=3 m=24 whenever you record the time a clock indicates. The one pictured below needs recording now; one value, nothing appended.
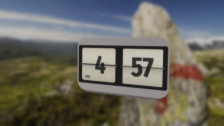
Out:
h=4 m=57
